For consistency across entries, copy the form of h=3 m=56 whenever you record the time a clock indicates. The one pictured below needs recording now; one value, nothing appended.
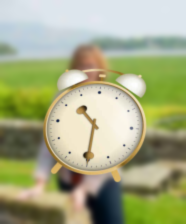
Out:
h=10 m=30
